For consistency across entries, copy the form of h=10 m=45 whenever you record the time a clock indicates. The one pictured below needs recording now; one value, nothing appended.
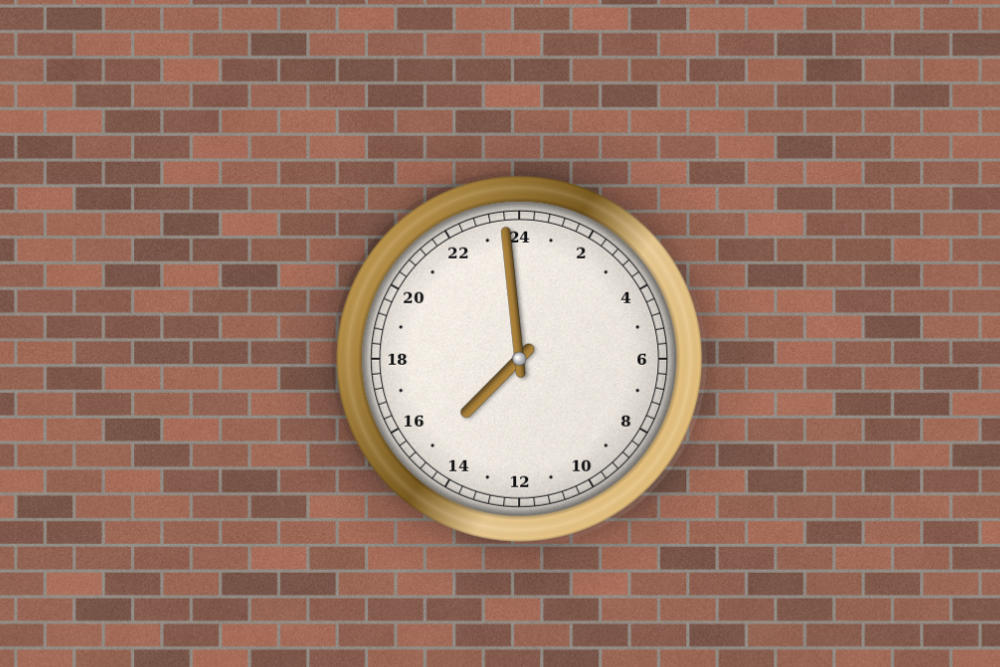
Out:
h=14 m=59
